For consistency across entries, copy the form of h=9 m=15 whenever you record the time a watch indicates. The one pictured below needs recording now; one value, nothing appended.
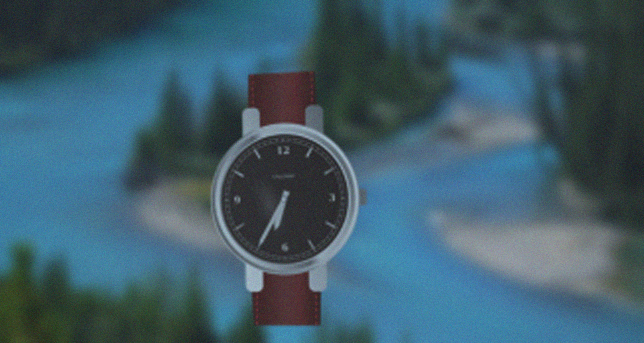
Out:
h=6 m=35
